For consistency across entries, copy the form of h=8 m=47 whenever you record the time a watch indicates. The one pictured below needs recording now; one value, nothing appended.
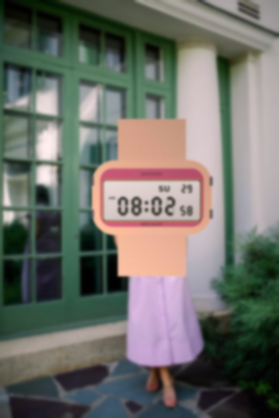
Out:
h=8 m=2
